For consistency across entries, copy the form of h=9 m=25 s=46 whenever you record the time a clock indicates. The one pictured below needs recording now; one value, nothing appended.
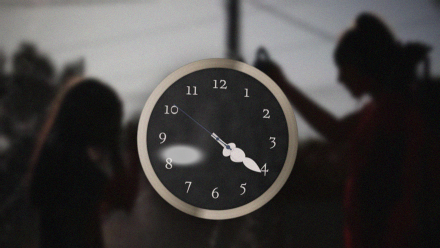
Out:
h=4 m=20 s=51
